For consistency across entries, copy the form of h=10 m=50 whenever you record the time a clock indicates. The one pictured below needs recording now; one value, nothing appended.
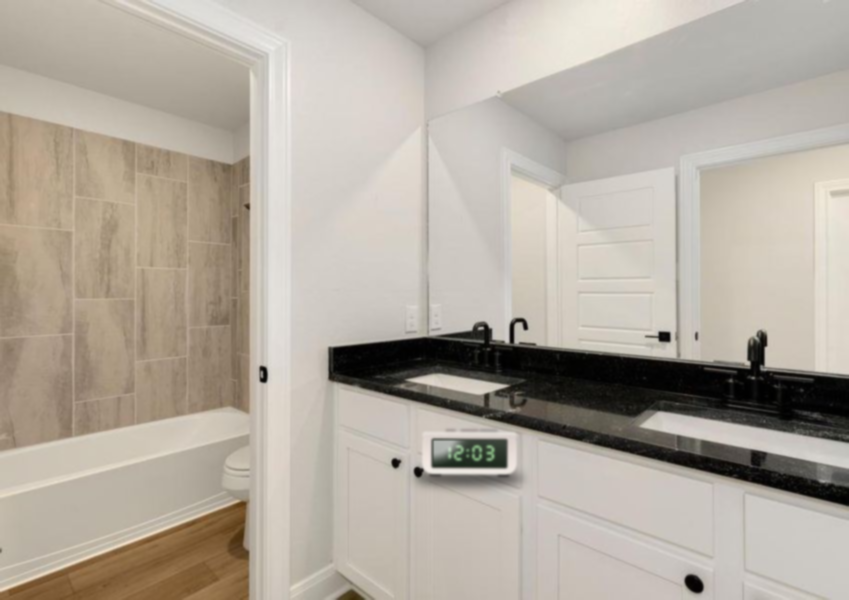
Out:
h=12 m=3
